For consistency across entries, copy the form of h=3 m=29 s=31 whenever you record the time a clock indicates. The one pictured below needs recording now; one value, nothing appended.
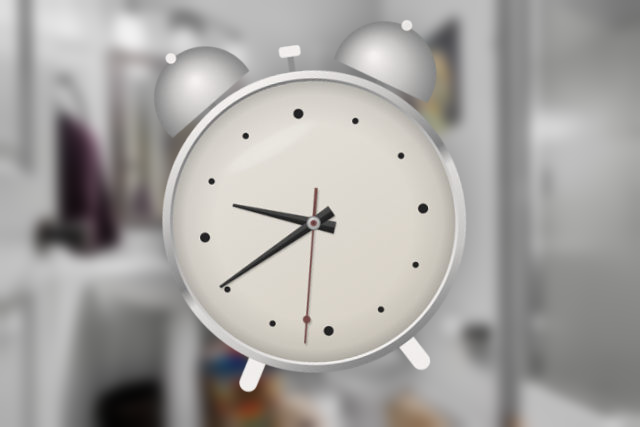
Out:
h=9 m=40 s=32
